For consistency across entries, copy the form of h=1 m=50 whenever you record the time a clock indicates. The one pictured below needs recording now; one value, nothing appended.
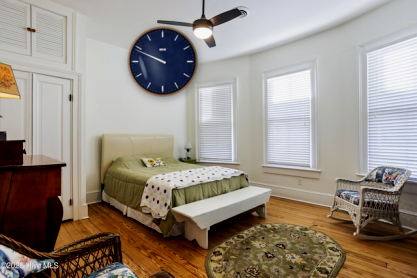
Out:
h=9 m=49
